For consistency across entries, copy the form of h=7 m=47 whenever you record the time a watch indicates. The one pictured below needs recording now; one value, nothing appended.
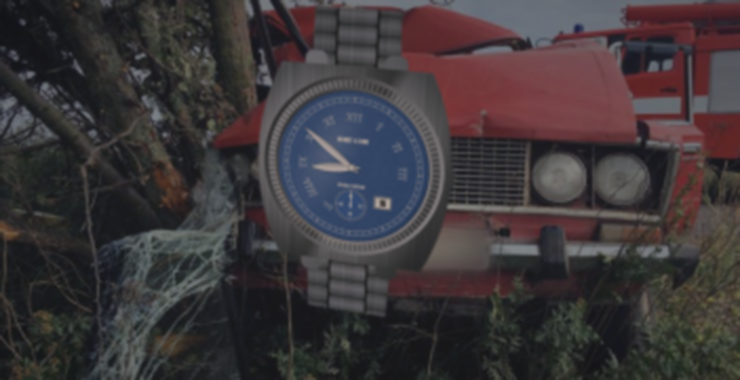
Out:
h=8 m=51
